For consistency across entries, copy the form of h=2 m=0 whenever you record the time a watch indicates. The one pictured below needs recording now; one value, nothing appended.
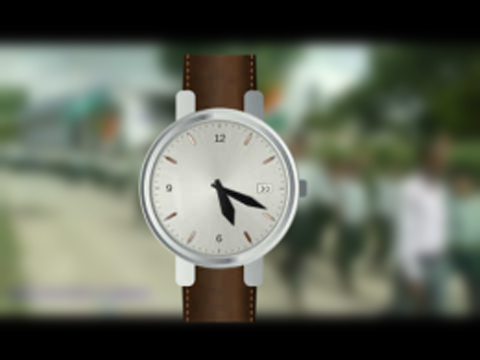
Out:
h=5 m=19
